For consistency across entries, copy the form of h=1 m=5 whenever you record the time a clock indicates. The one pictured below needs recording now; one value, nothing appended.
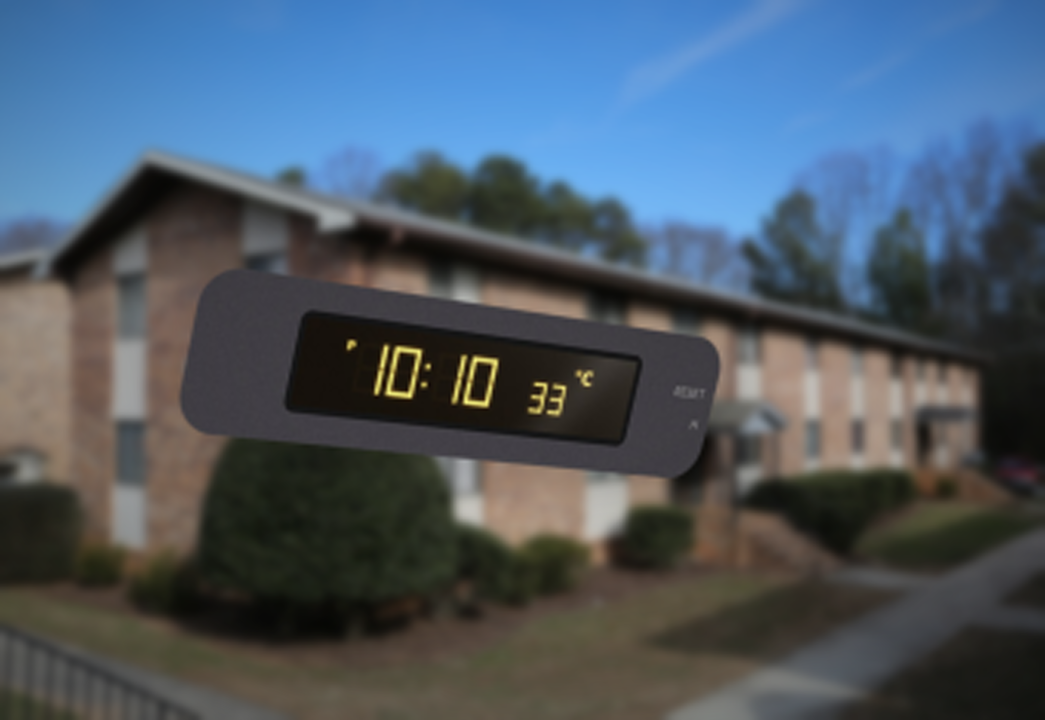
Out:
h=10 m=10
